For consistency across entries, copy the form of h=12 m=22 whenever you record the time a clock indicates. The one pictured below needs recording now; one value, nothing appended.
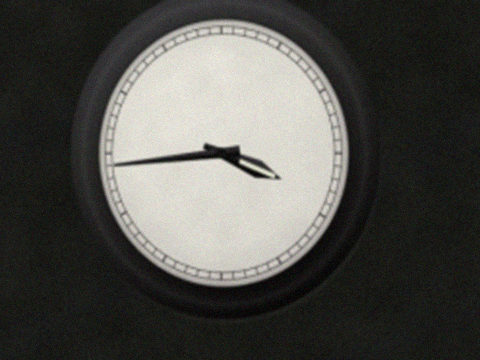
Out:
h=3 m=44
